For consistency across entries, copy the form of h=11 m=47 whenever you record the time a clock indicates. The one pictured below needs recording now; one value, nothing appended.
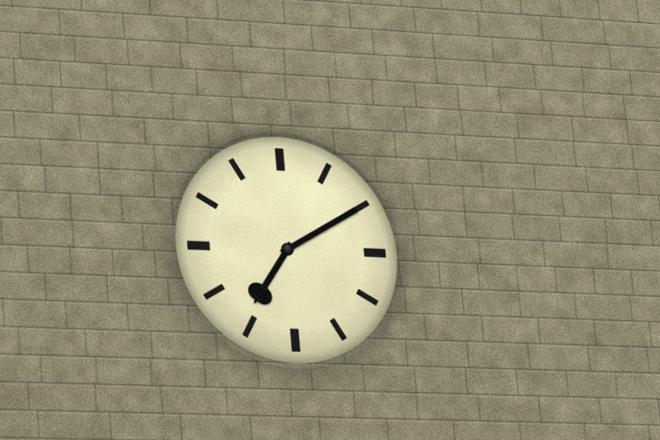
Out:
h=7 m=10
